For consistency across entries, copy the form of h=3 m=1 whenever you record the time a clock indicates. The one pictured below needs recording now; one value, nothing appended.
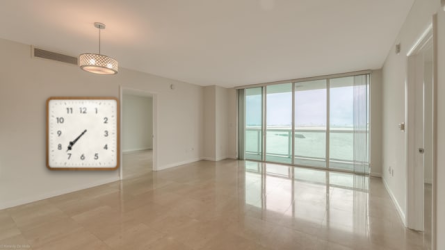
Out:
h=7 m=37
